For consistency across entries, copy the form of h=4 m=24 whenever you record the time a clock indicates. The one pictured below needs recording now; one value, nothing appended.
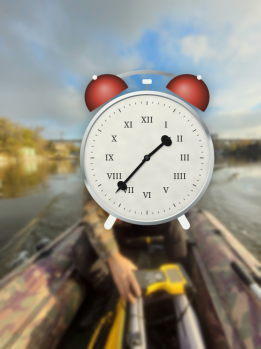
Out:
h=1 m=37
